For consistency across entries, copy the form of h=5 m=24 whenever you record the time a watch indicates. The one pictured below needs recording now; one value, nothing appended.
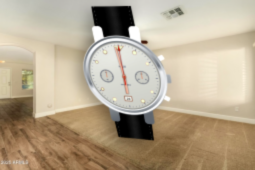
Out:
h=5 m=59
